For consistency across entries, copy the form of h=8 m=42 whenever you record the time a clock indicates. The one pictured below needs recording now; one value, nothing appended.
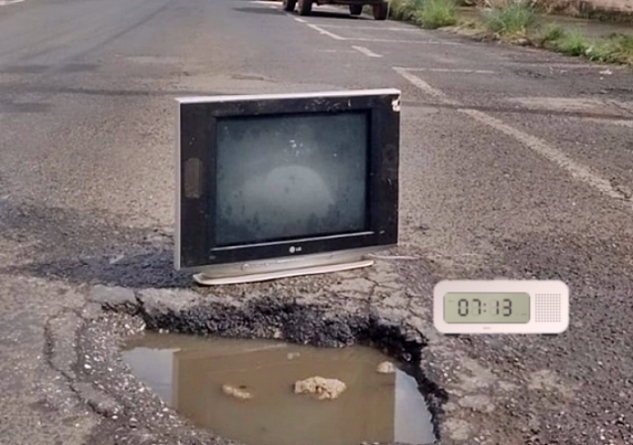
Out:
h=7 m=13
